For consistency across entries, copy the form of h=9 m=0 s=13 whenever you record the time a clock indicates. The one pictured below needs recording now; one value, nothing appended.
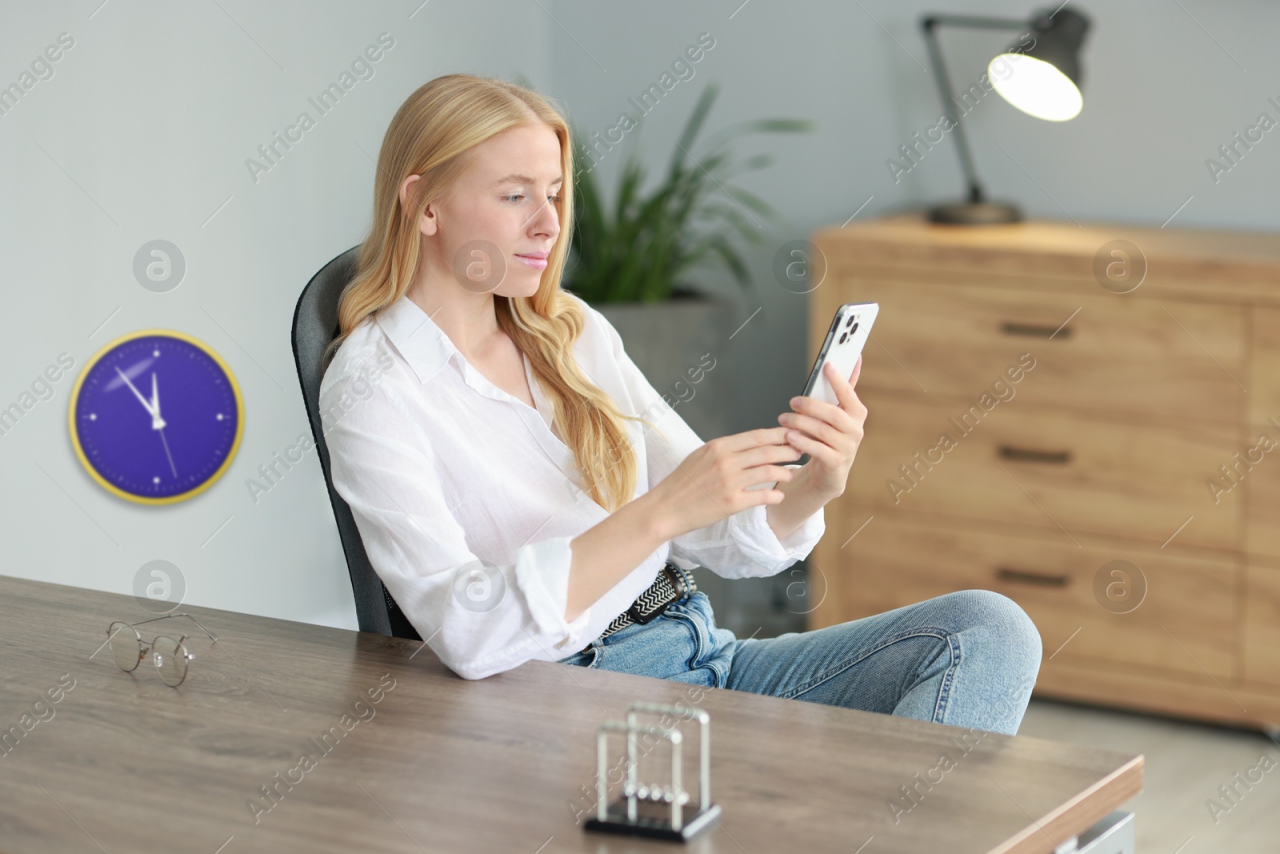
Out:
h=11 m=53 s=27
